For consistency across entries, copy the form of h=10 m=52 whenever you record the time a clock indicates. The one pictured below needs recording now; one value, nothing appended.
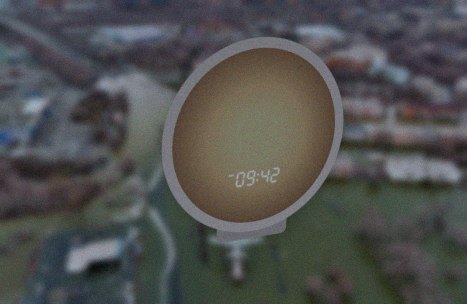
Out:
h=9 m=42
